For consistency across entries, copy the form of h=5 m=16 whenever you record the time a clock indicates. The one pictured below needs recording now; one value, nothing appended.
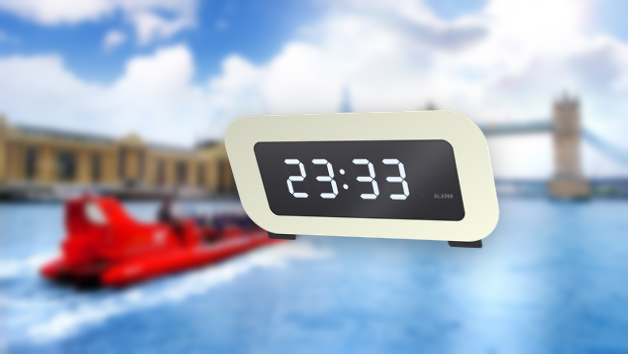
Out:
h=23 m=33
